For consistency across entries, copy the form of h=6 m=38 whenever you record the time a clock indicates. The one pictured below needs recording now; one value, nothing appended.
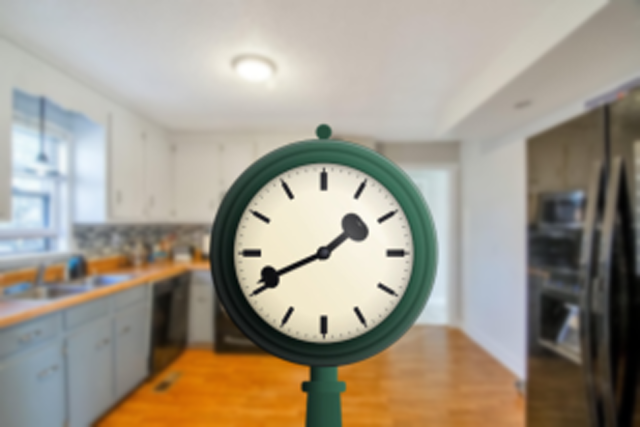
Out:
h=1 m=41
